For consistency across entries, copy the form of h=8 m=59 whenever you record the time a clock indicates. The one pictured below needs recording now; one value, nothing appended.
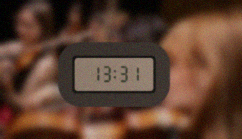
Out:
h=13 m=31
